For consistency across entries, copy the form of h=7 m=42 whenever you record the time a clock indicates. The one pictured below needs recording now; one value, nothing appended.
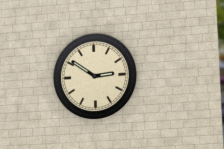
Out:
h=2 m=51
